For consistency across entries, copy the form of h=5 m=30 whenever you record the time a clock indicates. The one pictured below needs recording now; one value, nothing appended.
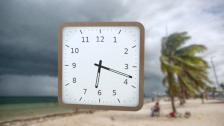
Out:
h=6 m=18
